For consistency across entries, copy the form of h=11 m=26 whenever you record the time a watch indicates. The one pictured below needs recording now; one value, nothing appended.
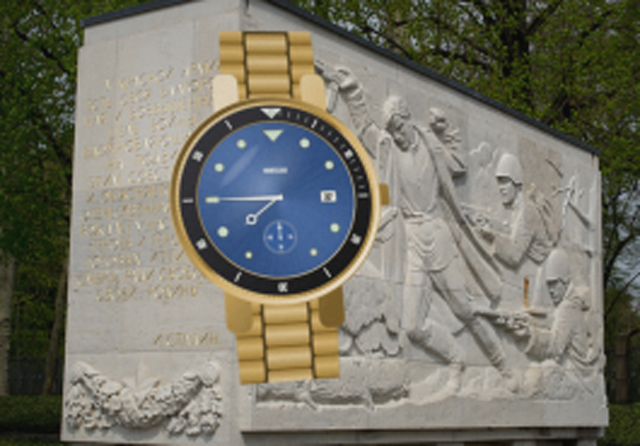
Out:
h=7 m=45
